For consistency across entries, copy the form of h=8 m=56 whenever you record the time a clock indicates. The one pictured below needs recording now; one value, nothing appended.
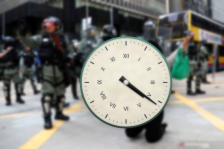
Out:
h=4 m=21
